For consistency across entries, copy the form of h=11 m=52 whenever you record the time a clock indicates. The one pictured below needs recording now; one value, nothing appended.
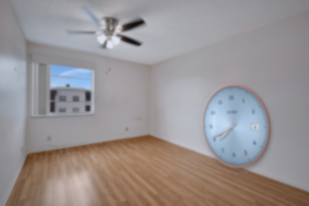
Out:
h=7 m=41
